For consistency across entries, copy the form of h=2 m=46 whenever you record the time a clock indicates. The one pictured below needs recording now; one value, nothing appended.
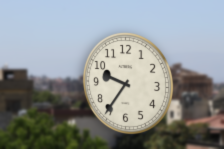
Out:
h=9 m=36
